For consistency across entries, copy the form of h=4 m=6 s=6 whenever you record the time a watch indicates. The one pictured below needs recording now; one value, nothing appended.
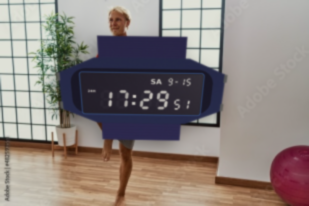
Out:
h=17 m=29 s=51
